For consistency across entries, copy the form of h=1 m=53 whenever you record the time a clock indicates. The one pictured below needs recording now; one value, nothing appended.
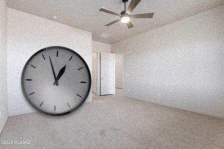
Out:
h=12 m=57
